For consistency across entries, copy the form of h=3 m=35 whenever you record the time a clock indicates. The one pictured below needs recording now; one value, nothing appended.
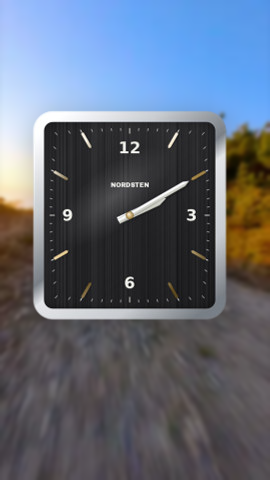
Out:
h=2 m=10
